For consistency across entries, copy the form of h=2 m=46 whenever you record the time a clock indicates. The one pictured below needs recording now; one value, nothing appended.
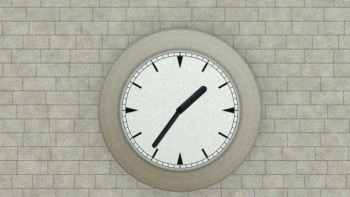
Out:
h=1 m=36
